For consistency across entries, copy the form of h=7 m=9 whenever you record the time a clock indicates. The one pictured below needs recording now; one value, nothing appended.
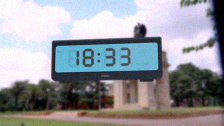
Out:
h=18 m=33
